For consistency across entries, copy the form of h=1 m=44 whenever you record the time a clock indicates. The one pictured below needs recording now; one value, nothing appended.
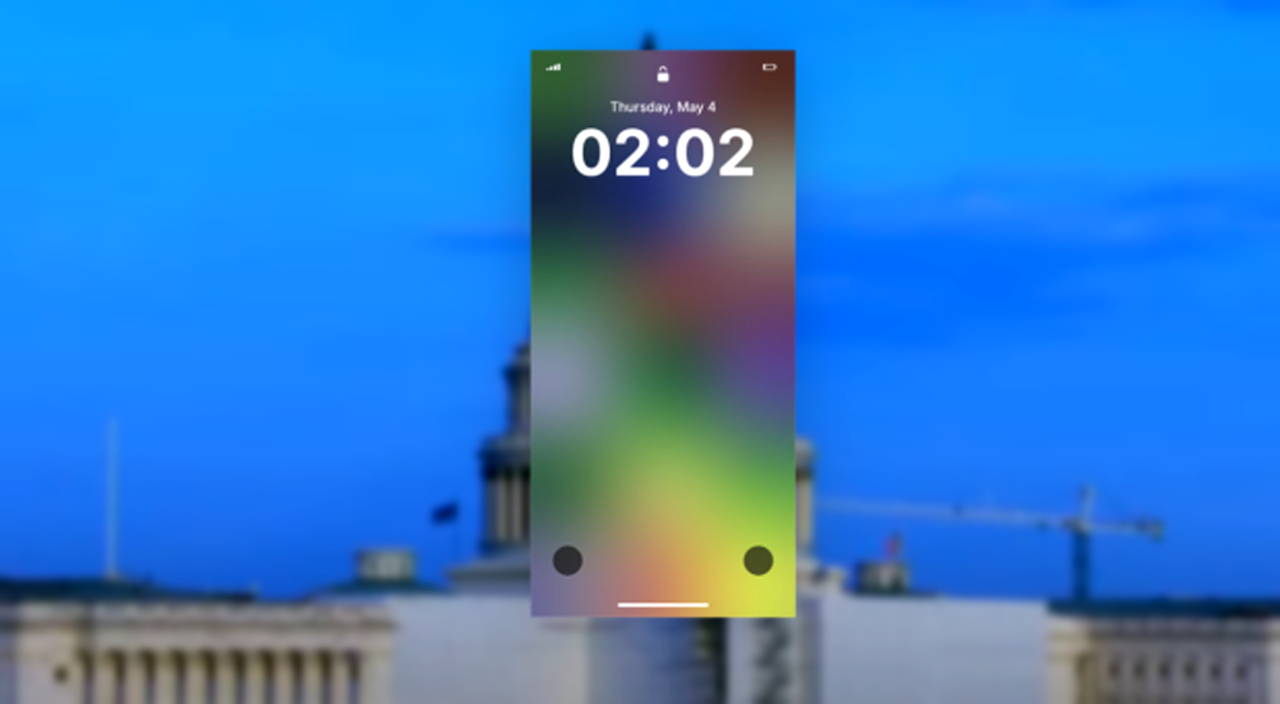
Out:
h=2 m=2
